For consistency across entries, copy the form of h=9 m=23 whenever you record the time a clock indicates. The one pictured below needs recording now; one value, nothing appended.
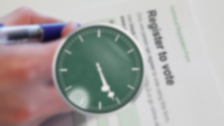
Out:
h=5 m=26
